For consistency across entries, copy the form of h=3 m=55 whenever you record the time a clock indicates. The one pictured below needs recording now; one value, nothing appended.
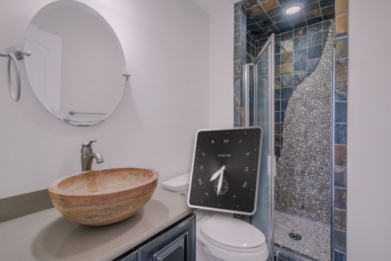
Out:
h=7 m=31
